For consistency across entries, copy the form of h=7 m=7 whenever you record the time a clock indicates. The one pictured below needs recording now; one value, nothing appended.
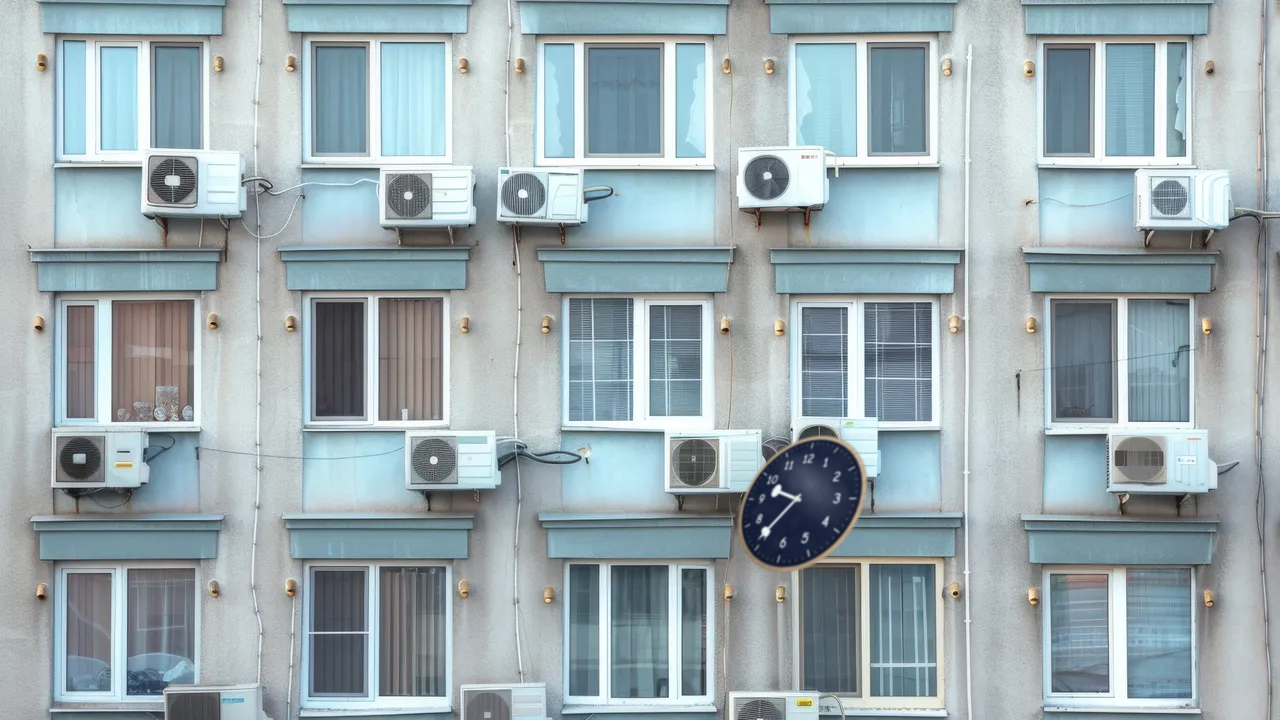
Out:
h=9 m=36
